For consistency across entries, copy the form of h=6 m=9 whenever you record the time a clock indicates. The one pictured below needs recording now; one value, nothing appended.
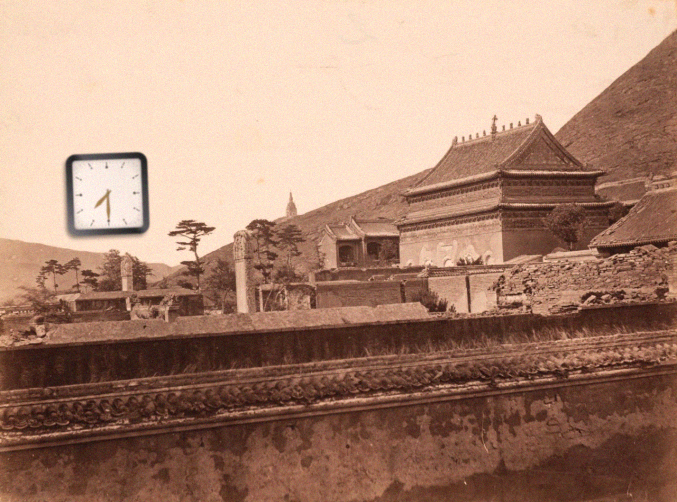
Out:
h=7 m=30
